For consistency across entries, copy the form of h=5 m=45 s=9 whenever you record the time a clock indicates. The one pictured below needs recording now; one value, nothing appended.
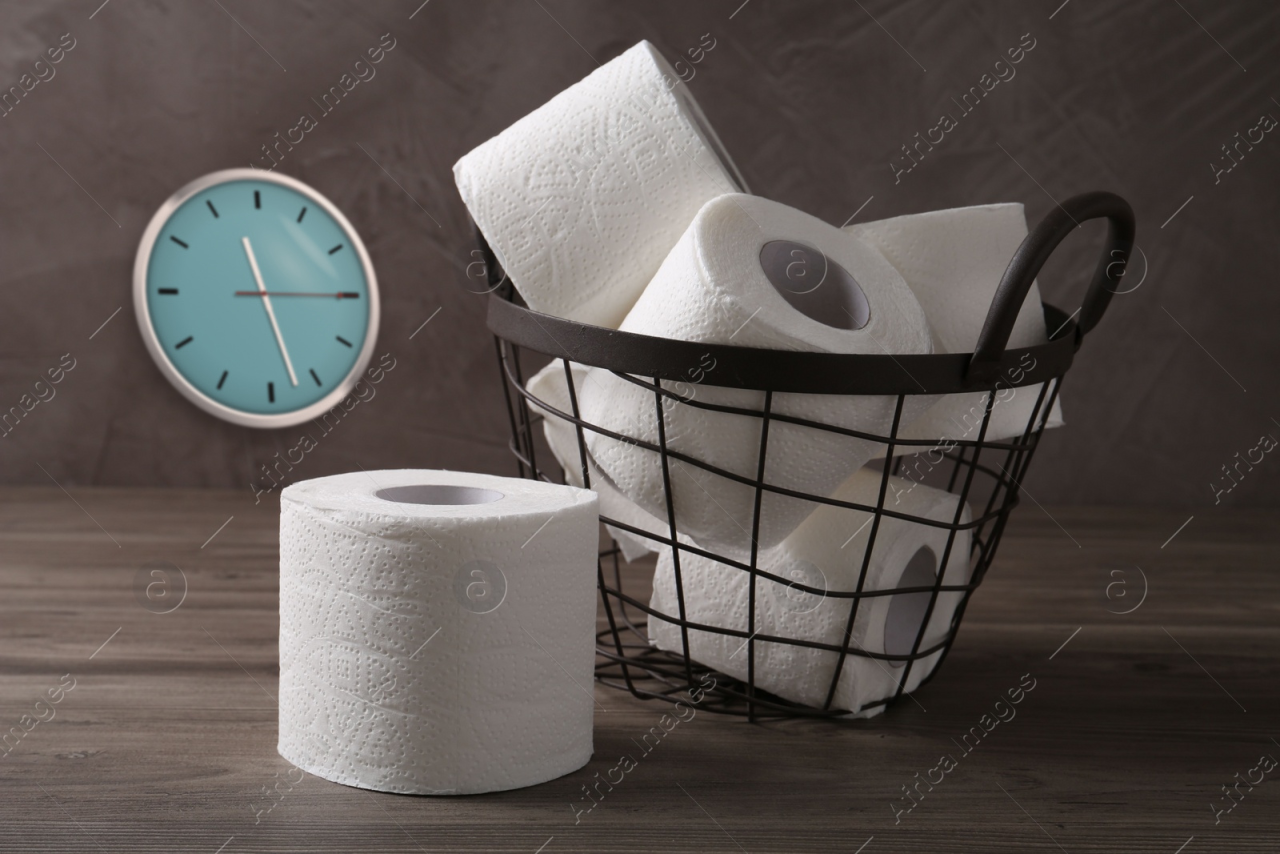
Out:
h=11 m=27 s=15
